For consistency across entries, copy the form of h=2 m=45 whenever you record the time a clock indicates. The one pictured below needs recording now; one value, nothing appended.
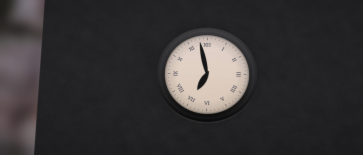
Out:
h=6 m=58
